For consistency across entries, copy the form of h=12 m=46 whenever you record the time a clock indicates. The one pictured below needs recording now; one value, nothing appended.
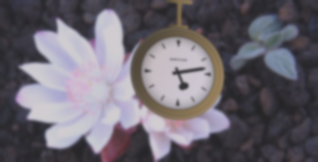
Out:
h=5 m=13
